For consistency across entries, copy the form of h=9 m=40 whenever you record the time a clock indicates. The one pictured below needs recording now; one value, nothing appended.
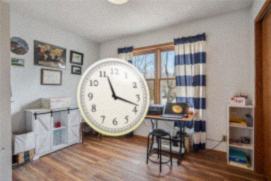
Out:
h=11 m=18
